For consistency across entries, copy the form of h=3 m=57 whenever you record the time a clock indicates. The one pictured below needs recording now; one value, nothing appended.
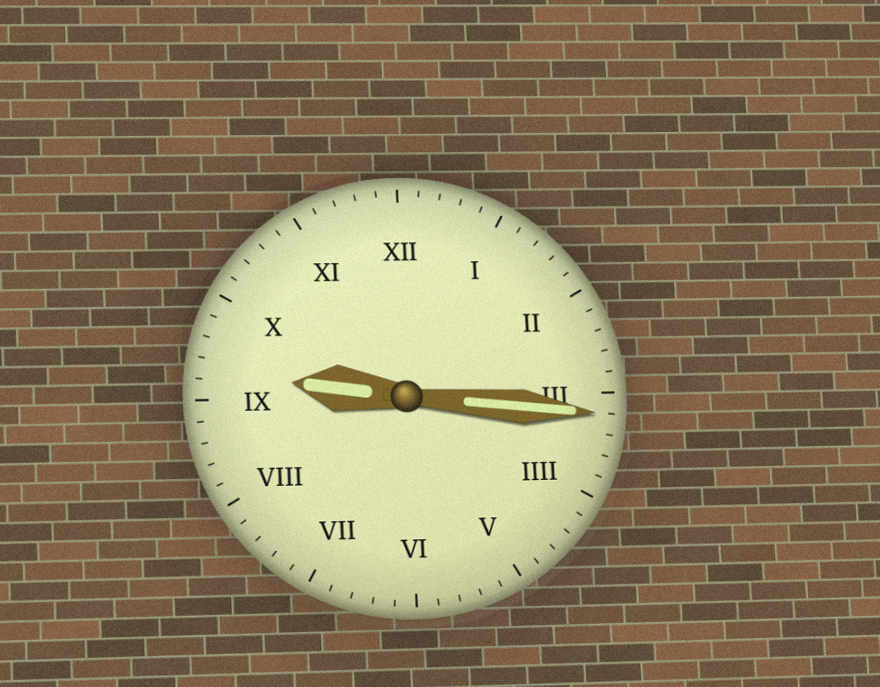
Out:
h=9 m=16
